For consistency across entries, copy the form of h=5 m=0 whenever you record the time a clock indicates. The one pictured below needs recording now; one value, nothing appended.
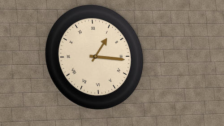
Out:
h=1 m=16
